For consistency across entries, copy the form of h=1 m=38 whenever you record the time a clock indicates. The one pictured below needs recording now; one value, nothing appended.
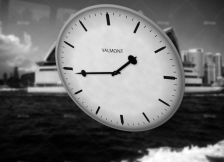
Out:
h=1 m=44
